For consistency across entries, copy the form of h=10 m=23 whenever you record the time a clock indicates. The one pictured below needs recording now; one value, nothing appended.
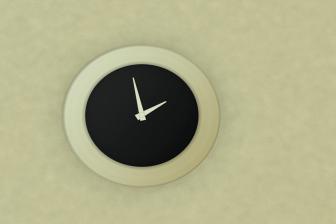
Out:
h=1 m=58
